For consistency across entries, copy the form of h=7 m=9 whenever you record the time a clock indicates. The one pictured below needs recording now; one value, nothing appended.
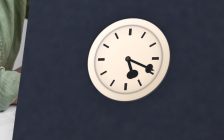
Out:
h=5 m=19
